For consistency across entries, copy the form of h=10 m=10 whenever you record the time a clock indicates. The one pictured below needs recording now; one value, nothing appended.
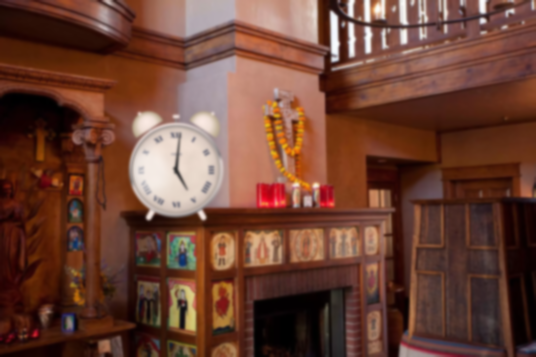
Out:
h=5 m=1
